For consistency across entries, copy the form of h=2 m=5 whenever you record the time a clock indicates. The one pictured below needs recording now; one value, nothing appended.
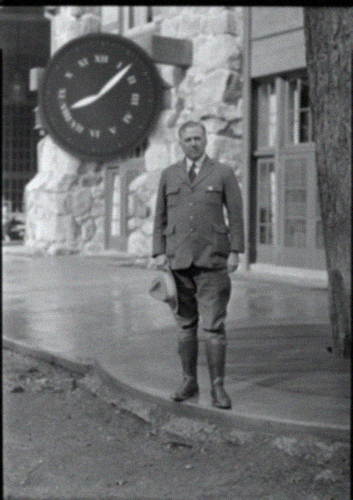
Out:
h=8 m=7
